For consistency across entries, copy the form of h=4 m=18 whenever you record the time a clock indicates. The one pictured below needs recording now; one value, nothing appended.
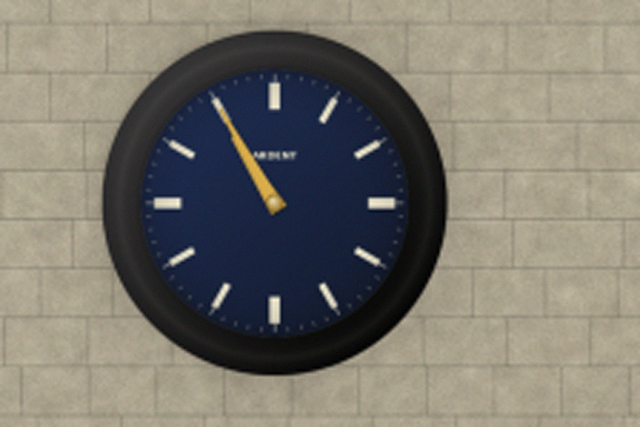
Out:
h=10 m=55
